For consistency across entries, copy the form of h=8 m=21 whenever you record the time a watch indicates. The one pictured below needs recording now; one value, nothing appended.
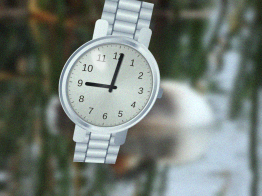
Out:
h=9 m=1
